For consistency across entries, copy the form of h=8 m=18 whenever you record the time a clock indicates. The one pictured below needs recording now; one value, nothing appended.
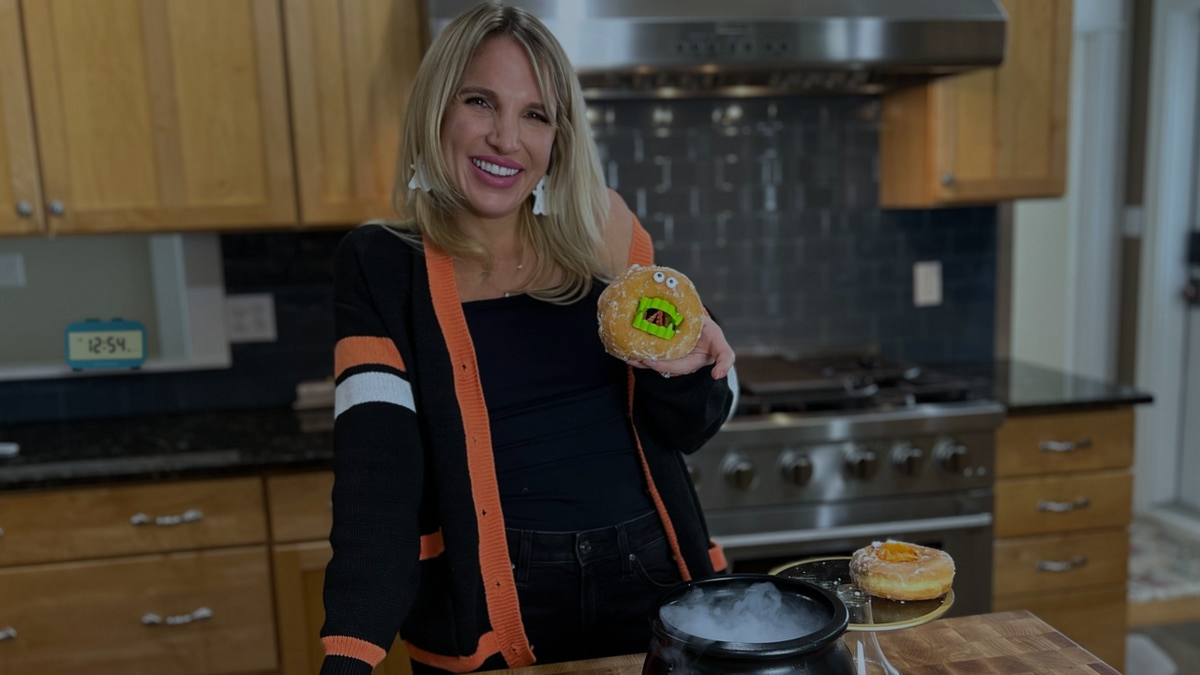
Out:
h=12 m=54
